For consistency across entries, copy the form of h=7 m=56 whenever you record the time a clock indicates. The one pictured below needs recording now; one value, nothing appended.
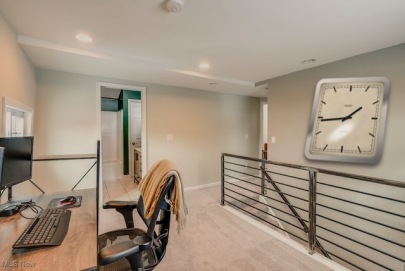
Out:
h=1 m=44
